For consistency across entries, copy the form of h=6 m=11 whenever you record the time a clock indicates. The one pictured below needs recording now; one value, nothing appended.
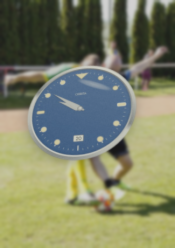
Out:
h=9 m=51
